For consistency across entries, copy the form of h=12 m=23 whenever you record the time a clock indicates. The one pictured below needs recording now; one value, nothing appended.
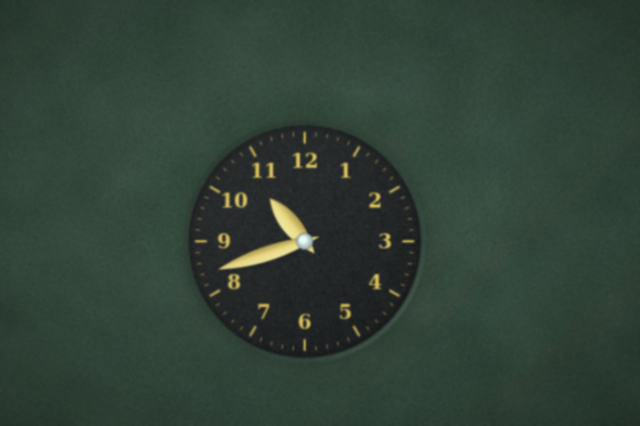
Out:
h=10 m=42
